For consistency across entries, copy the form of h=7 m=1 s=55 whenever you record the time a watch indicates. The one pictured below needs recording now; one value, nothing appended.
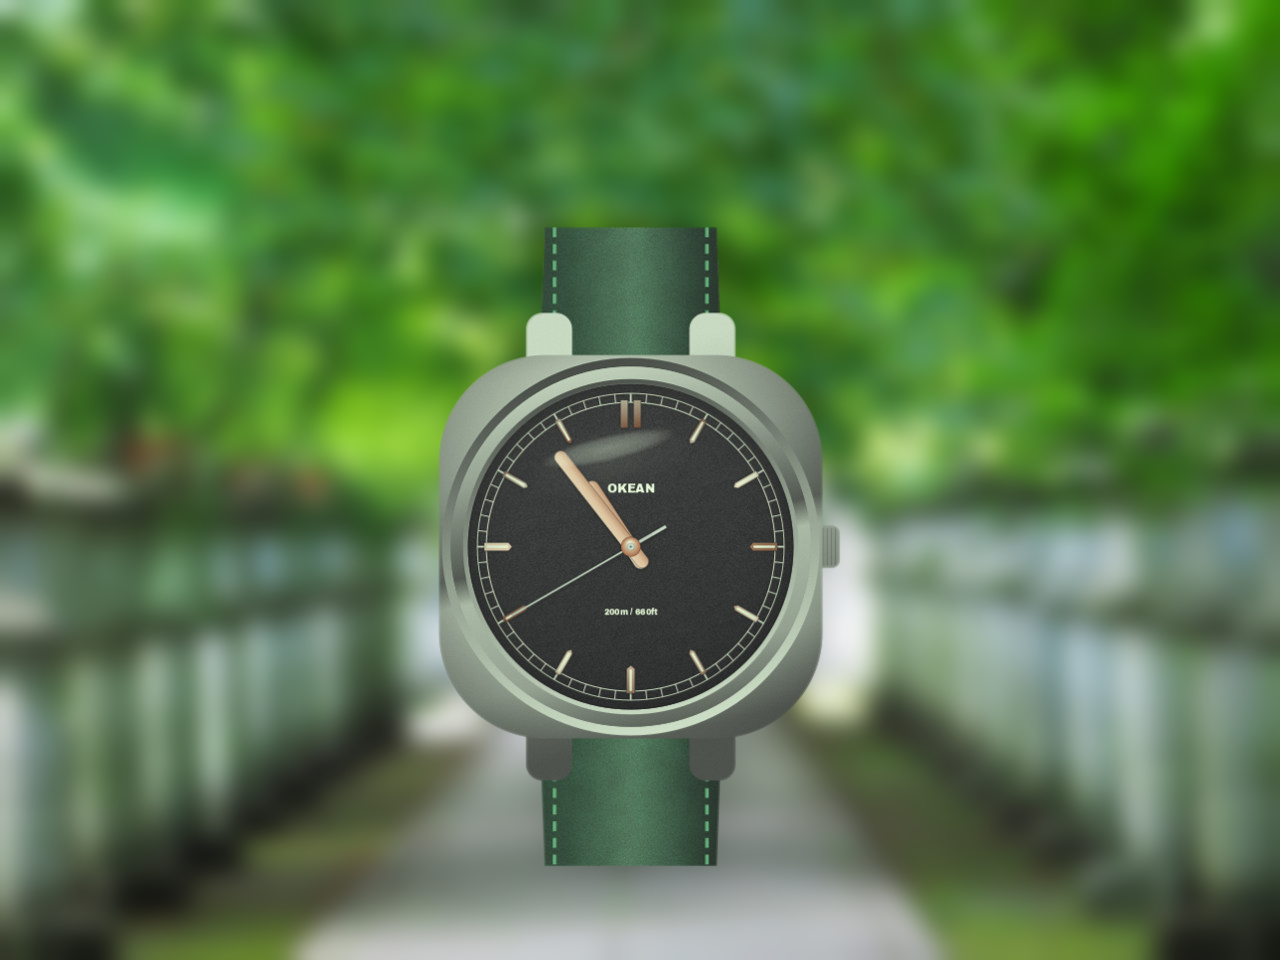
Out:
h=10 m=53 s=40
